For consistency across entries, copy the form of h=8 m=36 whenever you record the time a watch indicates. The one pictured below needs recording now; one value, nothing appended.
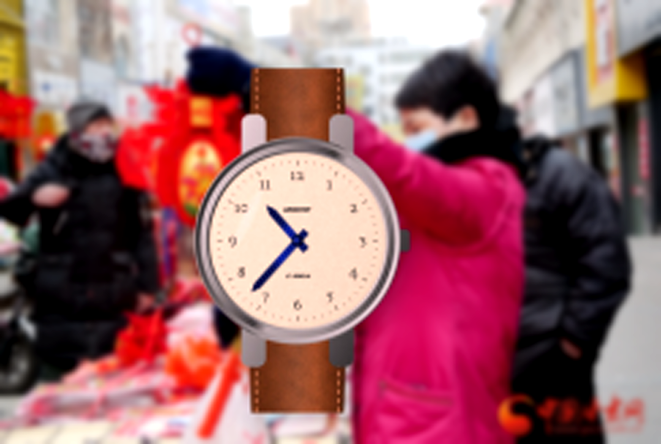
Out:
h=10 m=37
